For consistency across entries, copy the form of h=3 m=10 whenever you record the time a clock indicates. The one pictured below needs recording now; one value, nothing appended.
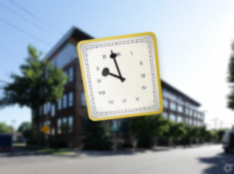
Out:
h=9 m=58
